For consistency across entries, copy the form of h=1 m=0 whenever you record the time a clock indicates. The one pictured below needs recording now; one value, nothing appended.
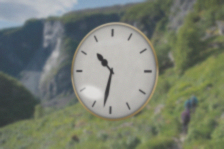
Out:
h=10 m=32
